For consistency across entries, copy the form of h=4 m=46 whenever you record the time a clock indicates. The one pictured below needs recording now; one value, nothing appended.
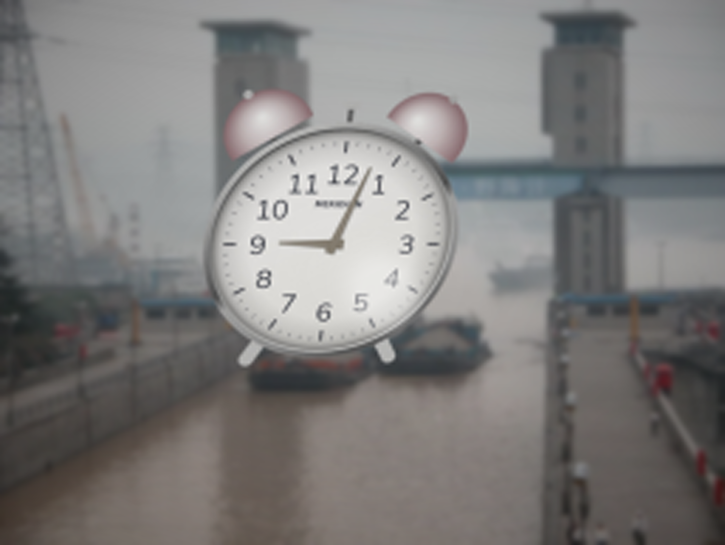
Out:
h=9 m=3
